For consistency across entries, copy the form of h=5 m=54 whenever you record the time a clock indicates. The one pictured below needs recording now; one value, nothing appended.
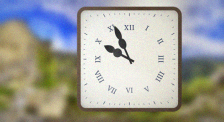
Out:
h=9 m=56
